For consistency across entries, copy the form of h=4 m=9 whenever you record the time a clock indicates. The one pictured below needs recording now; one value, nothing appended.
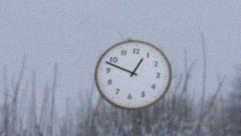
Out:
h=12 m=48
